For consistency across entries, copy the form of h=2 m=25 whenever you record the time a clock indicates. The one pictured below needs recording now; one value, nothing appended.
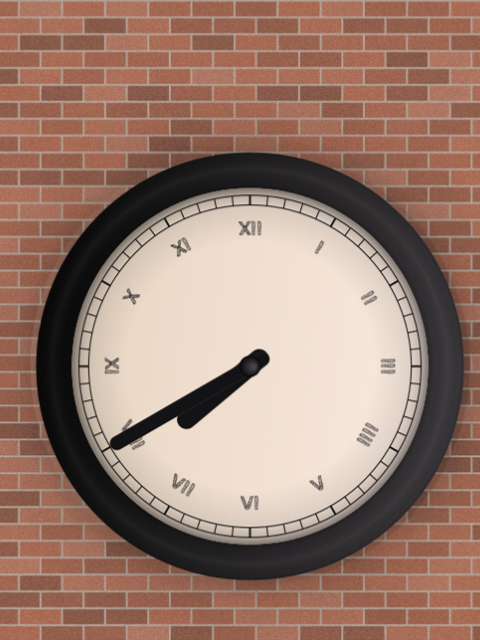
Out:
h=7 m=40
